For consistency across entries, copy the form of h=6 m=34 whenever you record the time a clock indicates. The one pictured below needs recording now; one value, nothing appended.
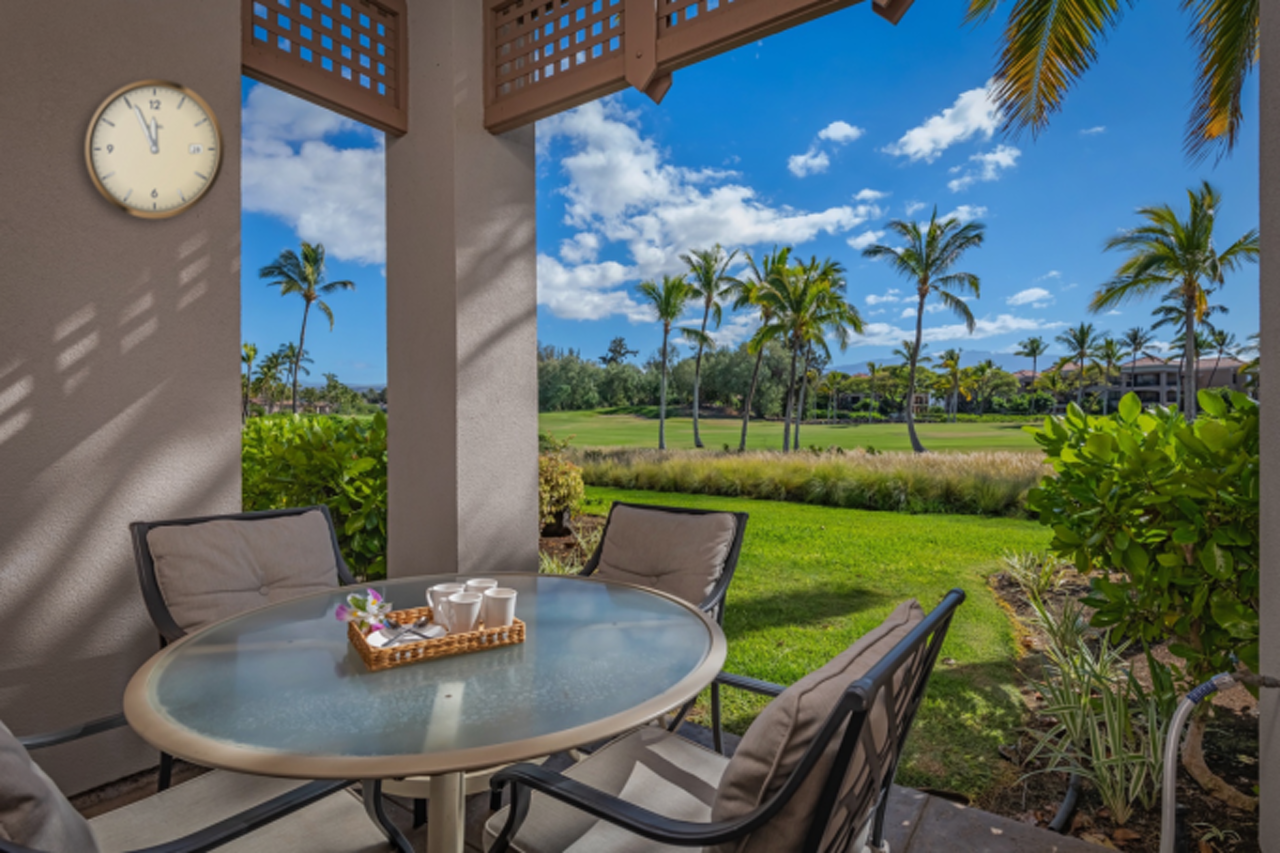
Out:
h=11 m=56
